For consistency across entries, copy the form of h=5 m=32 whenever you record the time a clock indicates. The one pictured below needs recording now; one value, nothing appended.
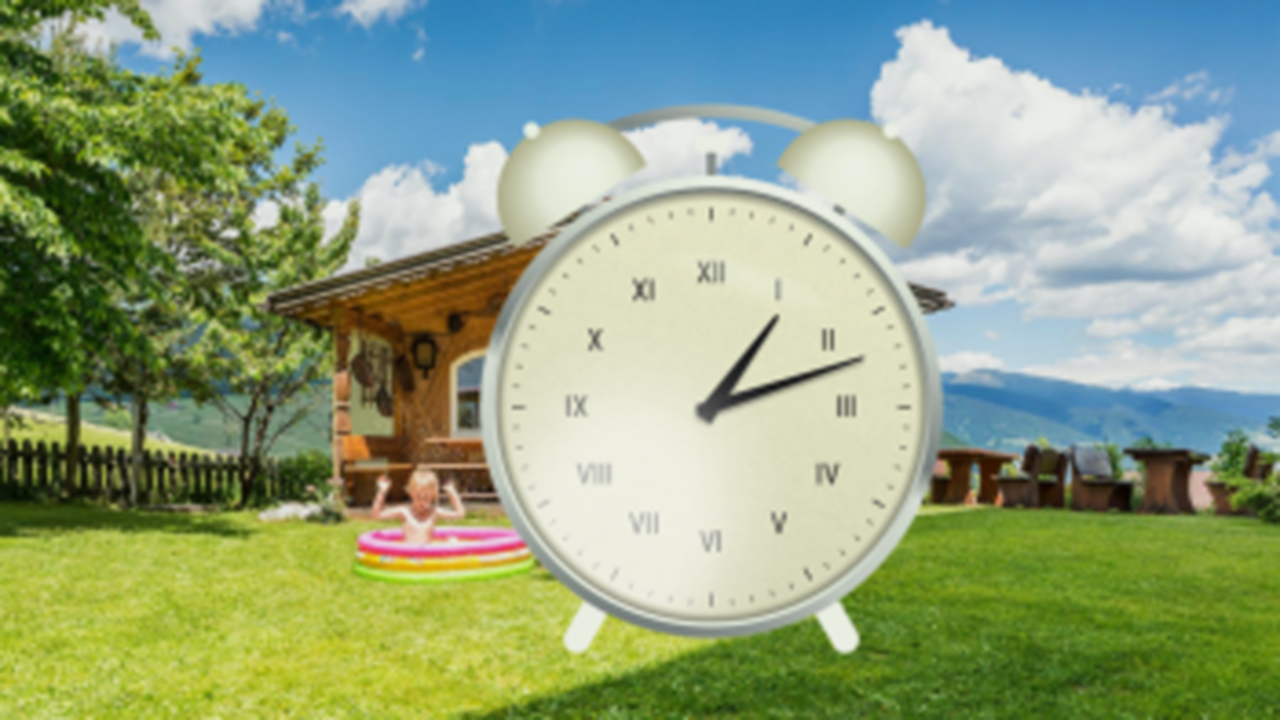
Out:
h=1 m=12
